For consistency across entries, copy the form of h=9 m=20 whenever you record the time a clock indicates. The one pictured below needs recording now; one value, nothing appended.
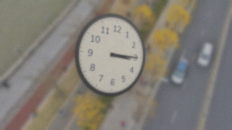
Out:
h=3 m=15
